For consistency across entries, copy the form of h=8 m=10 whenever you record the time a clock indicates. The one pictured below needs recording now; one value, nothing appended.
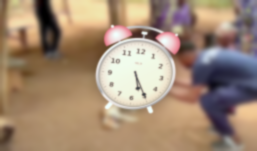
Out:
h=5 m=25
